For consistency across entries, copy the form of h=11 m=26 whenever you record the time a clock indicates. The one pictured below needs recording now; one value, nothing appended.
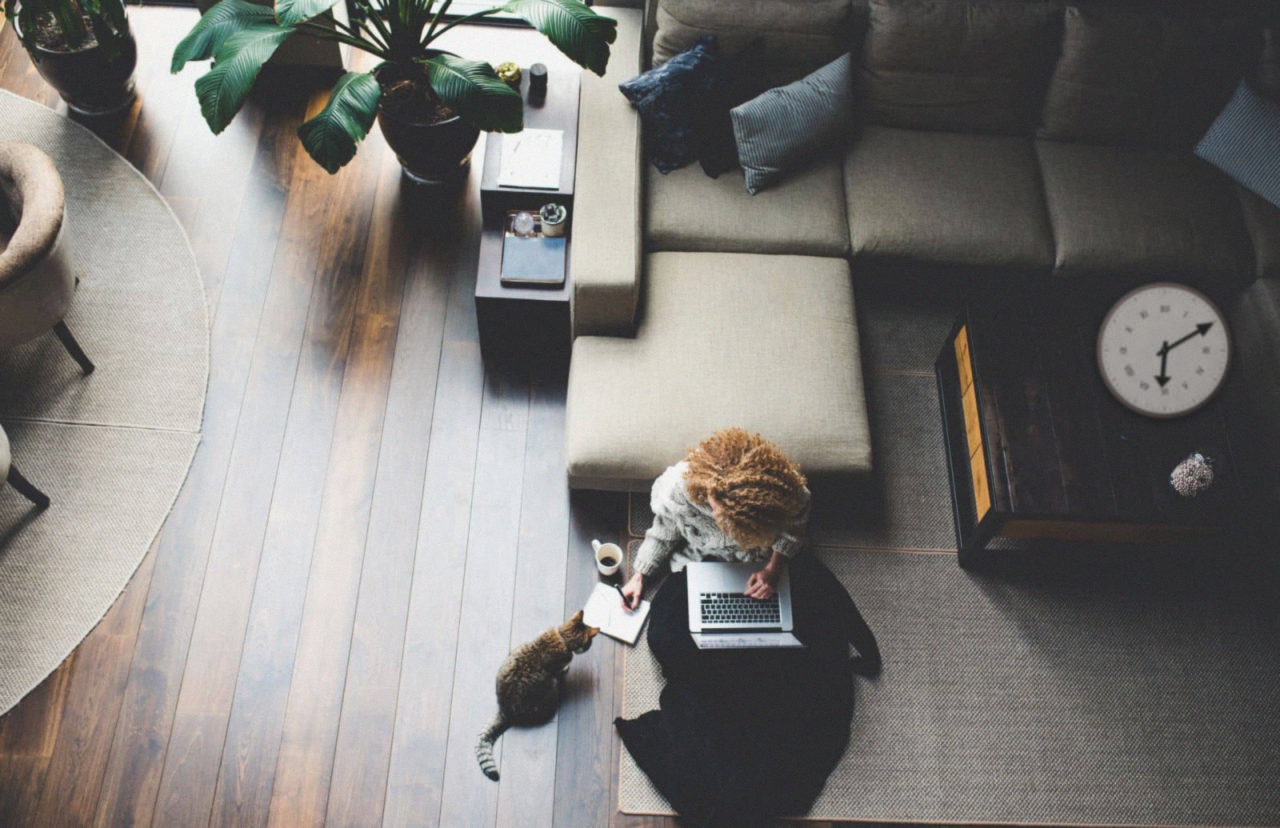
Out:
h=6 m=10
